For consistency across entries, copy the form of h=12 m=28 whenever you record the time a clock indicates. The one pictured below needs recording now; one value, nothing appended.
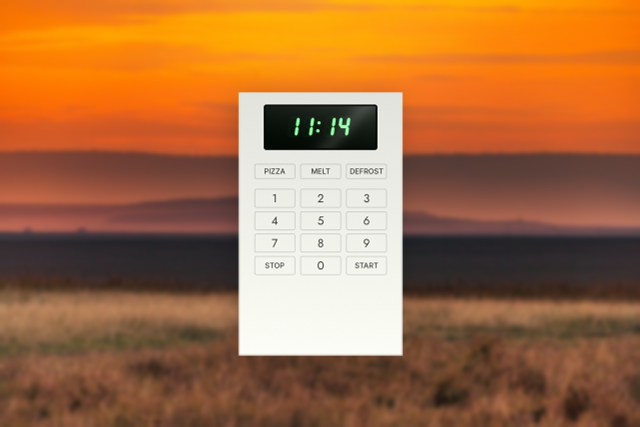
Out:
h=11 m=14
